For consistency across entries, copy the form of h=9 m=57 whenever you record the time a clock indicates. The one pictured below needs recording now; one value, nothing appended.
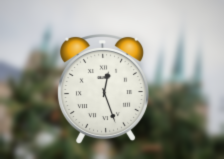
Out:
h=12 m=27
